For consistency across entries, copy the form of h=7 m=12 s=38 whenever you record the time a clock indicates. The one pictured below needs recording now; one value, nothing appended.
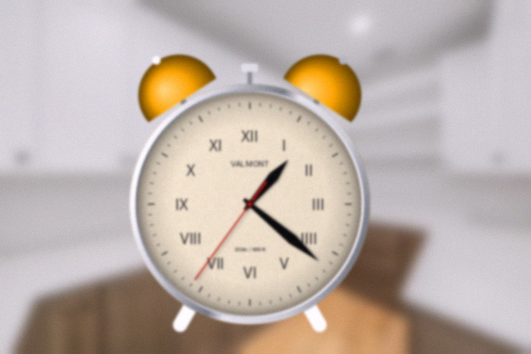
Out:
h=1 m=21 s=36
